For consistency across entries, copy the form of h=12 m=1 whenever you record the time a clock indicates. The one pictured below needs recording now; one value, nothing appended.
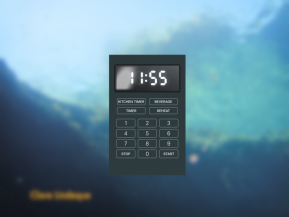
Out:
h=11 m=55
